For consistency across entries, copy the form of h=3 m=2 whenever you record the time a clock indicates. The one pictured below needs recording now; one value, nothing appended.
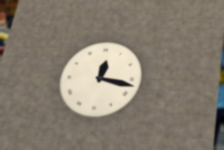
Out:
h=12 m=17
